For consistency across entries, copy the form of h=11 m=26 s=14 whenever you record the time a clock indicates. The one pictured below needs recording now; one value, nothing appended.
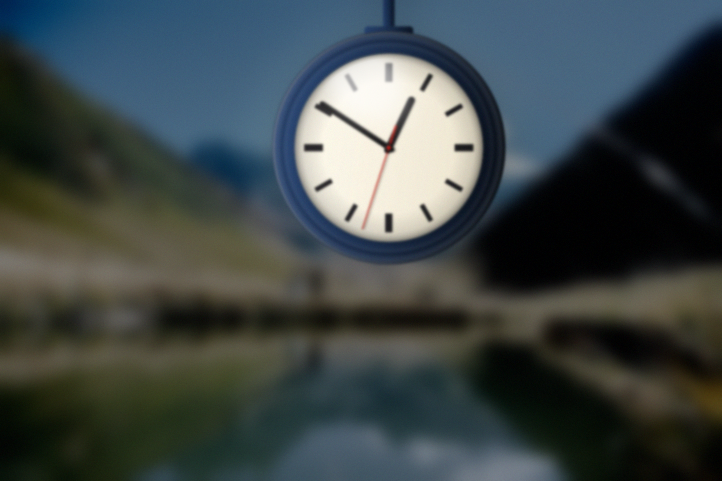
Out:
h=12 m=50 s=33
